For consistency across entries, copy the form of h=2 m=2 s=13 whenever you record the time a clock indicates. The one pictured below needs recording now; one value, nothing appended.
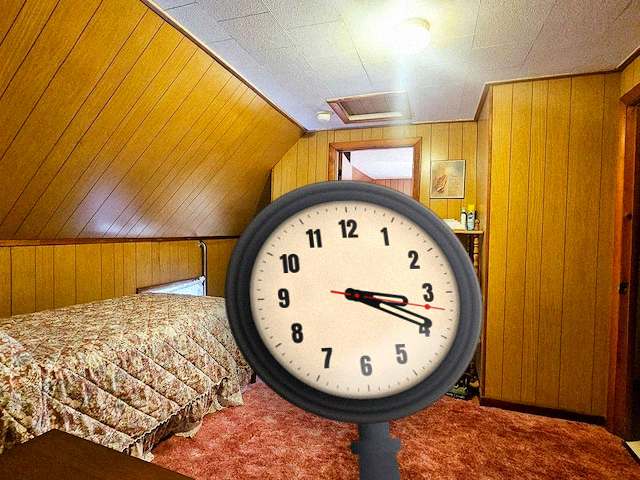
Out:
h=3 m=19 s=17
